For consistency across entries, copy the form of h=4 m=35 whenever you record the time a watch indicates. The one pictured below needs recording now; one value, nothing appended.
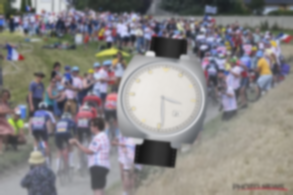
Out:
h=3 m=29
